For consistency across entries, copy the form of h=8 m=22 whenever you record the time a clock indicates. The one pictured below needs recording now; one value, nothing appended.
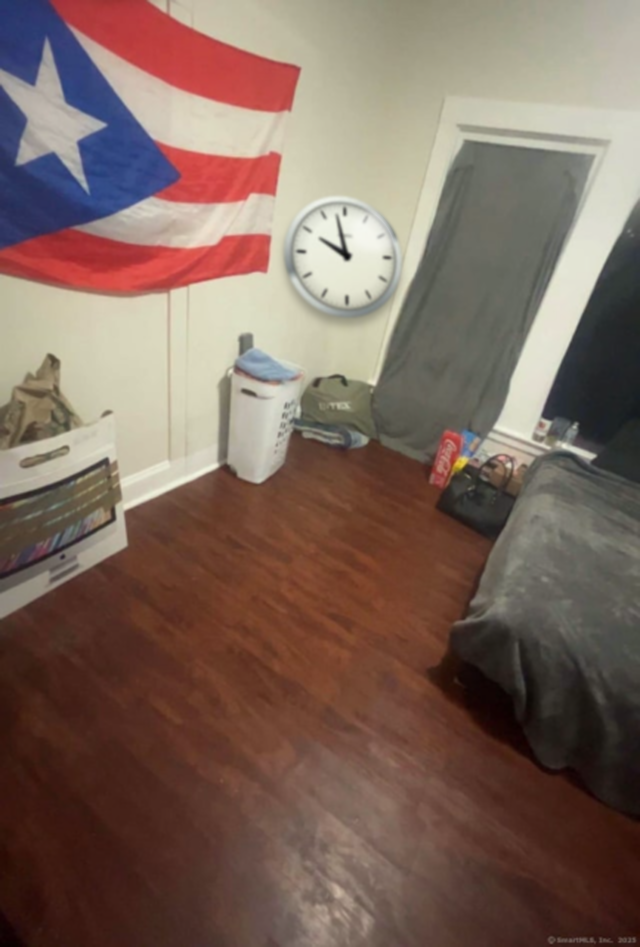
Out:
h=9 m=58
